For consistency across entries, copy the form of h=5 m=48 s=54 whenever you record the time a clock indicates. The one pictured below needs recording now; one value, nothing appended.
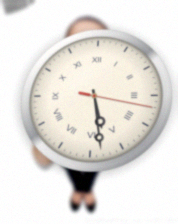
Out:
h=5 m=28 s=17
